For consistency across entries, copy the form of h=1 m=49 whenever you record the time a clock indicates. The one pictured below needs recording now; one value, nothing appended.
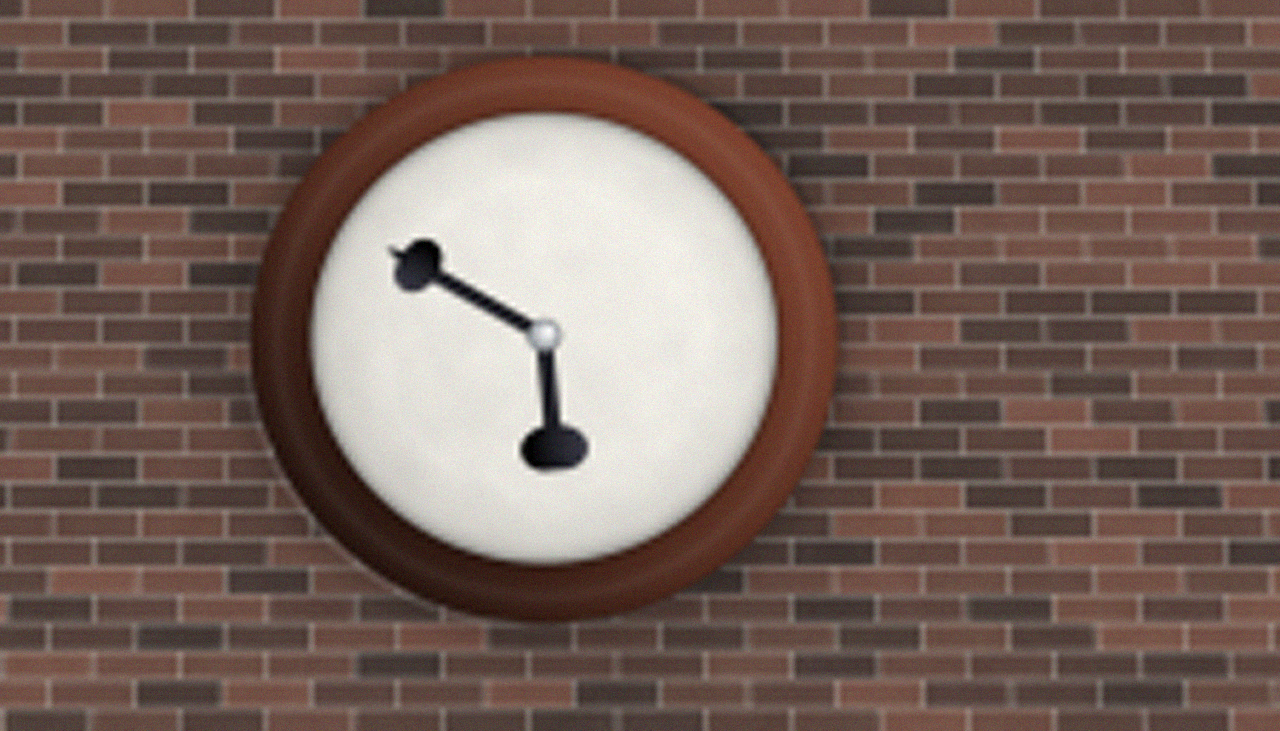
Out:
h=5 m=50
